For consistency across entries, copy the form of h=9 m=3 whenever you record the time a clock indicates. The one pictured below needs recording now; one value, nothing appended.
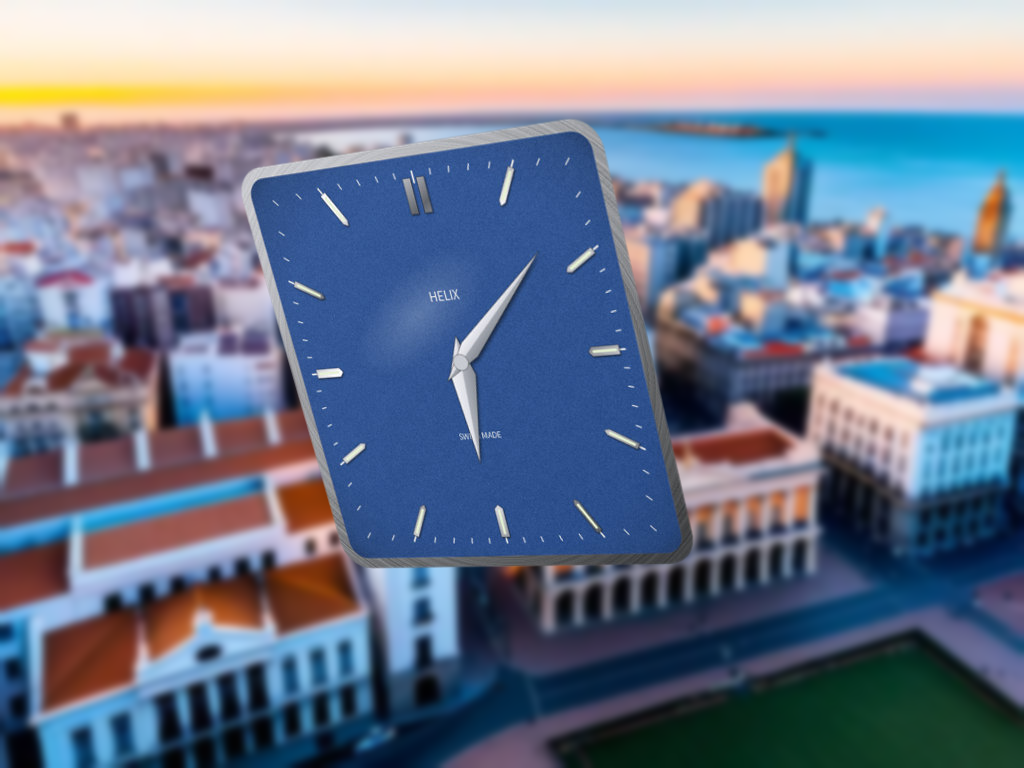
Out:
h=6 m=8
